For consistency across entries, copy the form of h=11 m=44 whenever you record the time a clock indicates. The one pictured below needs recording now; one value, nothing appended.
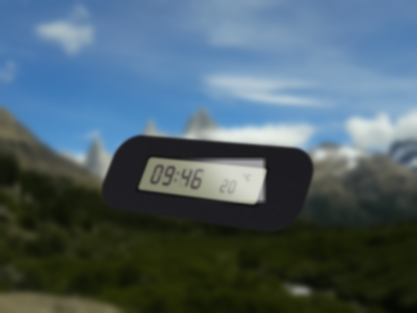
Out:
h=9 m=46
